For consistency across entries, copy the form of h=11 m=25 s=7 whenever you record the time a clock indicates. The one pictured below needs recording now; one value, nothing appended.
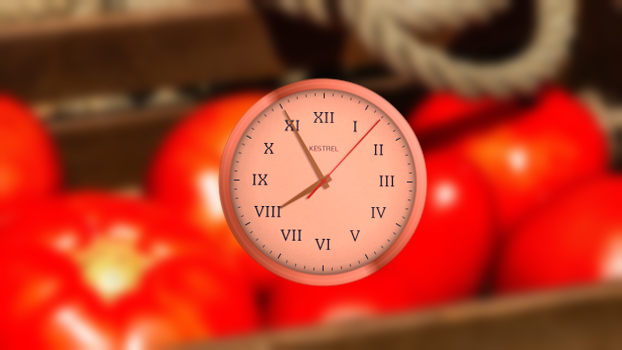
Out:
h=7 m=55 s=7
